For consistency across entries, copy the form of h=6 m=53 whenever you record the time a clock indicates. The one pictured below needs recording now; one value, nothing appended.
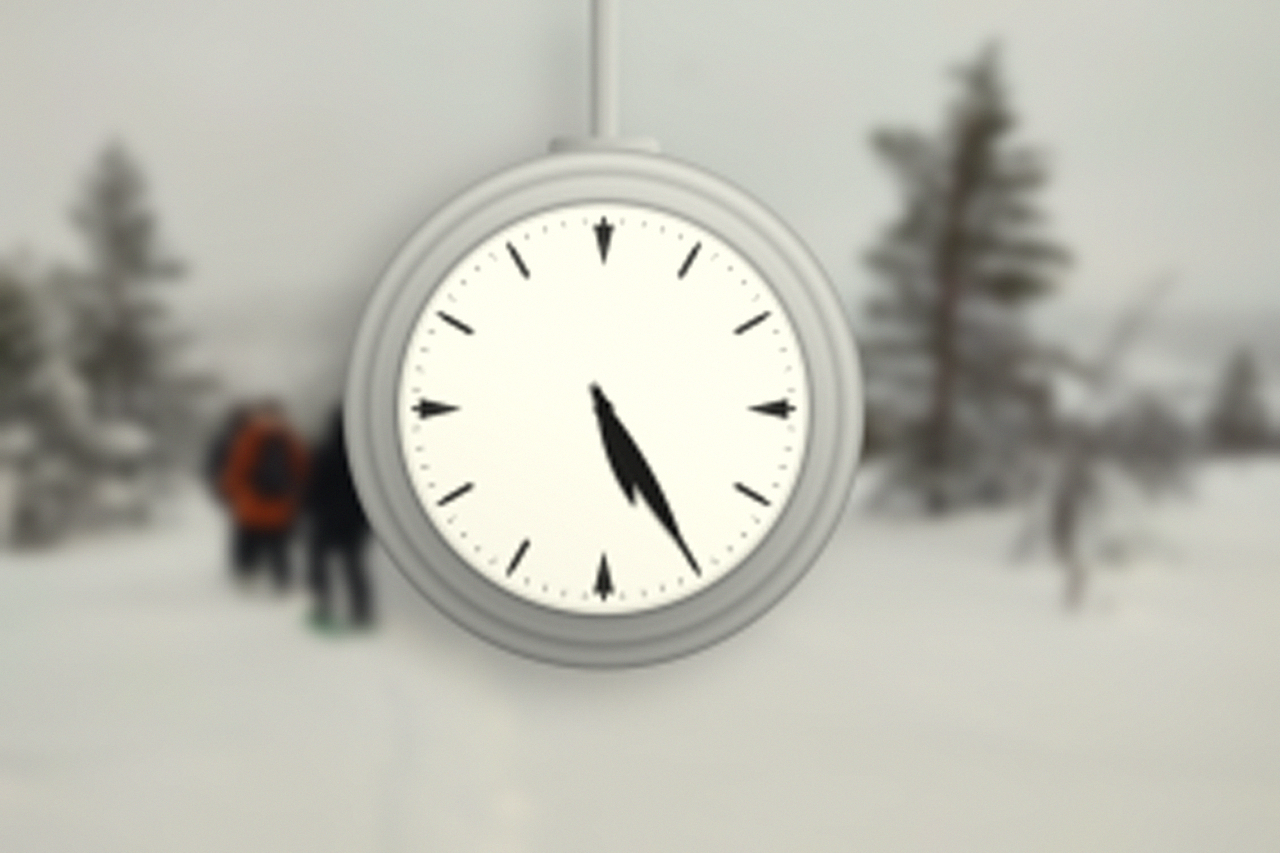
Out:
h=5 m=25
